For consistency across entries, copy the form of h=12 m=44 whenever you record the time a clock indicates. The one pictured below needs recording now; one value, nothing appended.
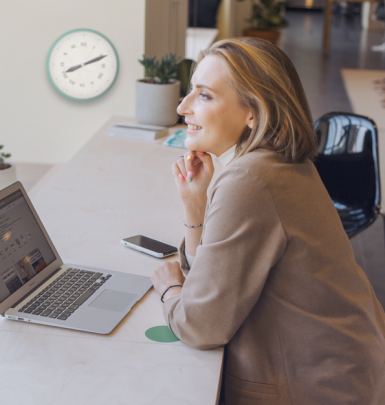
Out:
h=8 m=11
